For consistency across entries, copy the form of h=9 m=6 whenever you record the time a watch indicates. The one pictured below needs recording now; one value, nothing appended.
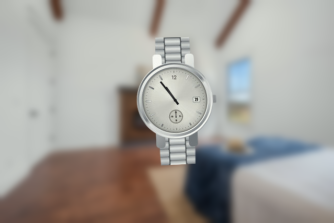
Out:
h=10 m=54
